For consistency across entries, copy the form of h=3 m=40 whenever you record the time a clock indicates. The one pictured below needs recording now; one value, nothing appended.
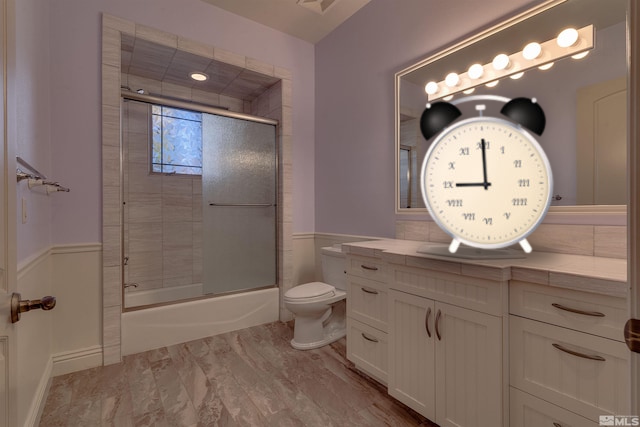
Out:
h=9 m=0
